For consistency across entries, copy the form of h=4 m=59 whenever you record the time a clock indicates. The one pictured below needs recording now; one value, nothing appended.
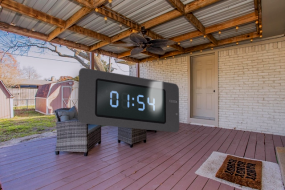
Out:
h=1 m=54
